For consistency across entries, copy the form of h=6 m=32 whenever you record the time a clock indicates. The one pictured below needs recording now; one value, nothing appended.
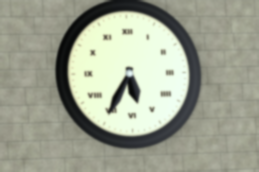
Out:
h=5 m=35
